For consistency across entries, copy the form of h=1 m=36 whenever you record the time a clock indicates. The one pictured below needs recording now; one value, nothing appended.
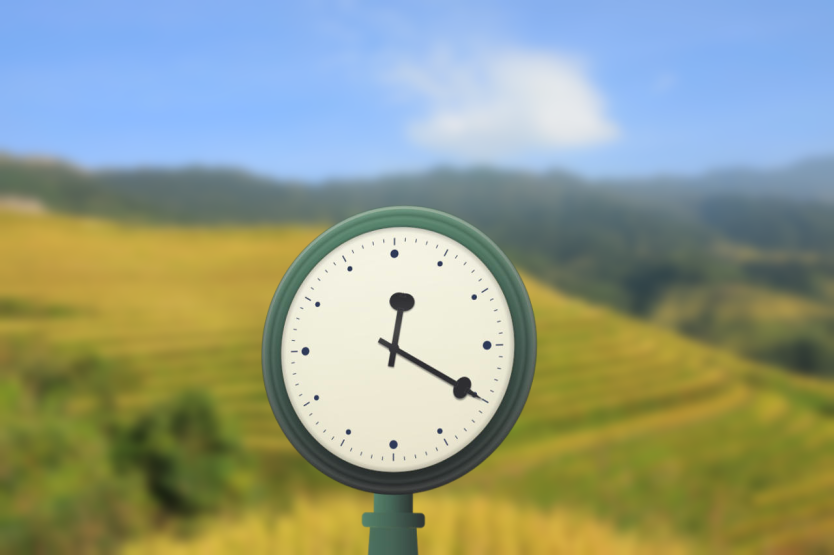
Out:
h=12 m=20
